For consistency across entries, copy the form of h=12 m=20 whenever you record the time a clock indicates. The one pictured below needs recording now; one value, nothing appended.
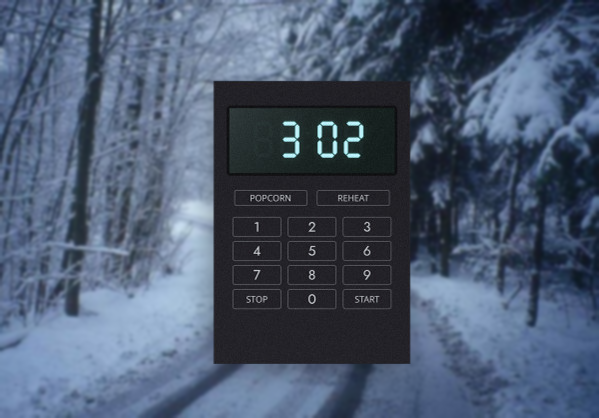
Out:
h=3 m=2
